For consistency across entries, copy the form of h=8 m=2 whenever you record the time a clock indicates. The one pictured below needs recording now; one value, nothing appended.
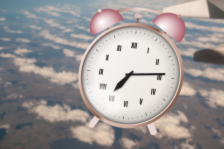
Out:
h=7 m=14
